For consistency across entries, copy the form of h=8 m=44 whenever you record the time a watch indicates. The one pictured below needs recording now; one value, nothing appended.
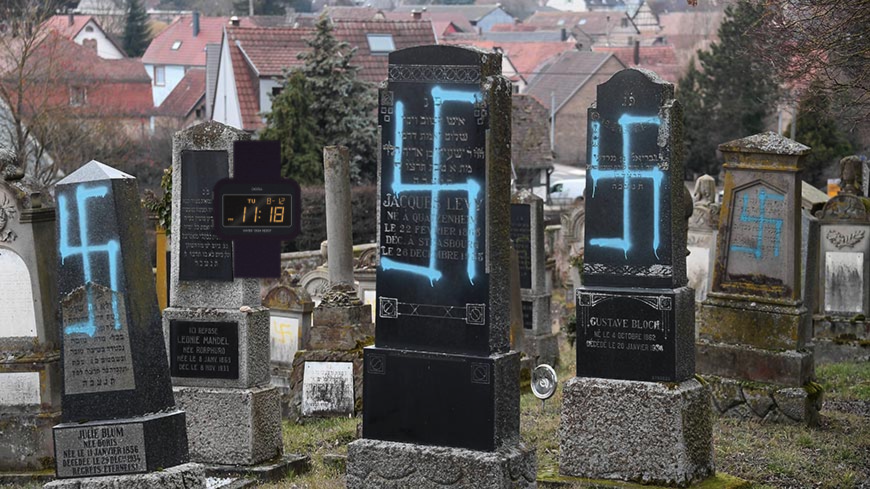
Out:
h=11 m=18
